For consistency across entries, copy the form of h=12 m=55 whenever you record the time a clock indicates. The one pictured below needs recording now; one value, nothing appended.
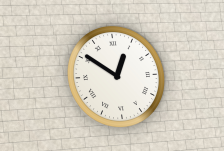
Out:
h=12 m=51
